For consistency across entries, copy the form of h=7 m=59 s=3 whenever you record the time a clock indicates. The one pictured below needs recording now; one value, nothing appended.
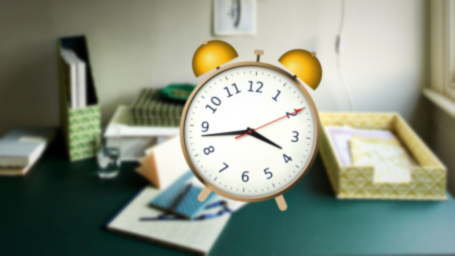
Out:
h=3 m=43 s=10
